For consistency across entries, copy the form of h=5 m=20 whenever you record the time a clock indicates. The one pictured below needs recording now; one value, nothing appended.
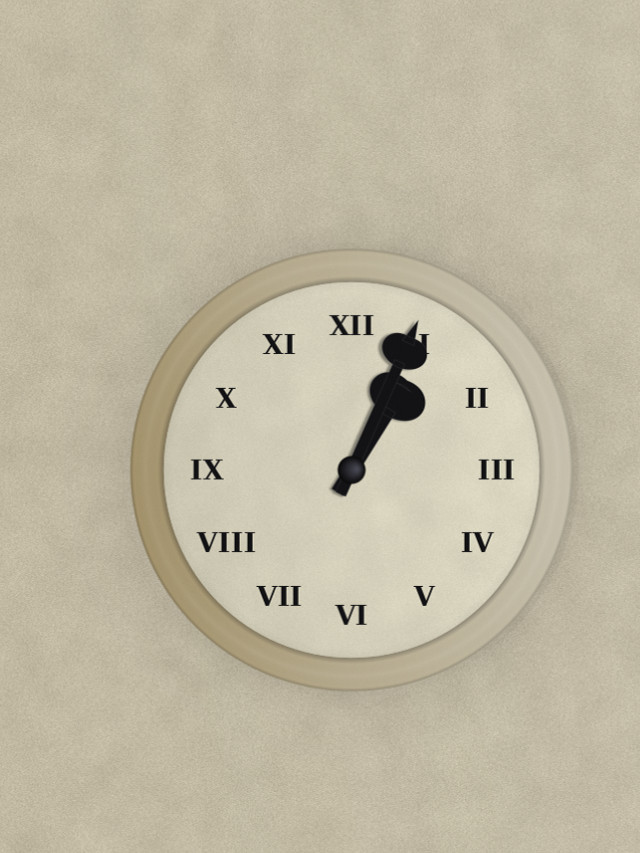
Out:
h=1 m=4
